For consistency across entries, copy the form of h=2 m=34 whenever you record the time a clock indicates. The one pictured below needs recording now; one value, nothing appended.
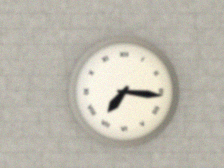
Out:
h=7 m=16
